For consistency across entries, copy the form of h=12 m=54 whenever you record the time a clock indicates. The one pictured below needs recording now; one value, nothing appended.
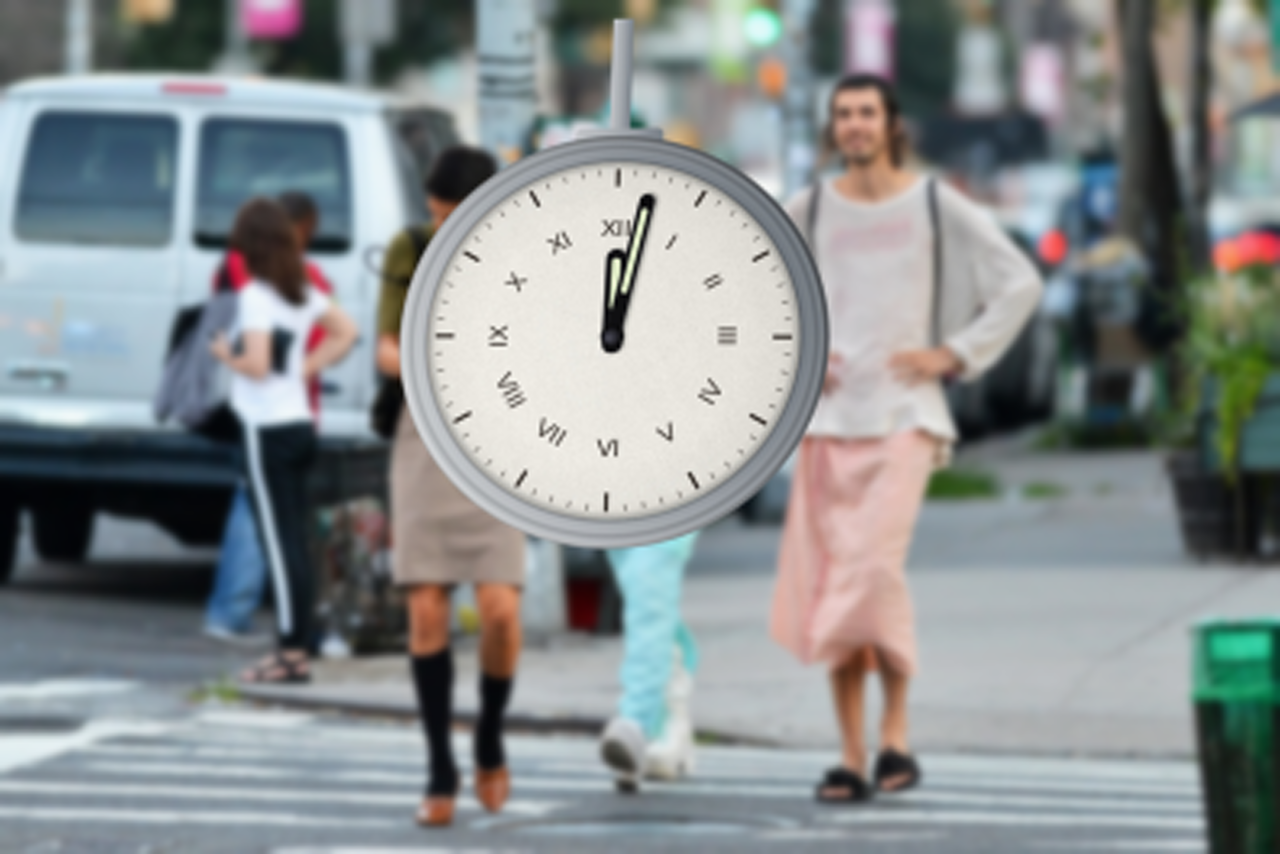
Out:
h=12 m=2
